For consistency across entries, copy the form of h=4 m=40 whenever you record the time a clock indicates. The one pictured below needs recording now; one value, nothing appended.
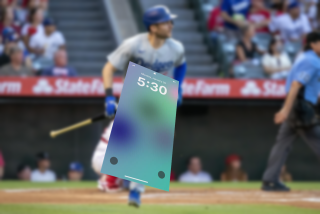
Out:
h=5 m=30
